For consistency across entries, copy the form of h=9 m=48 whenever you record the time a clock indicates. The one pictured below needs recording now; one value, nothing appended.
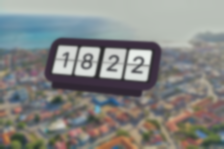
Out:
h=18 m=22
